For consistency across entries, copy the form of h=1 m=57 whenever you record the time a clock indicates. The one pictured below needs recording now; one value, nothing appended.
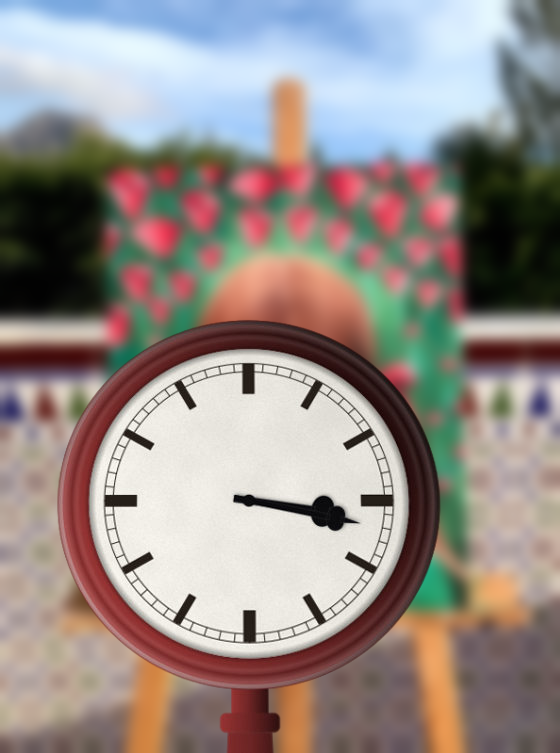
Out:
h=3 m=17
